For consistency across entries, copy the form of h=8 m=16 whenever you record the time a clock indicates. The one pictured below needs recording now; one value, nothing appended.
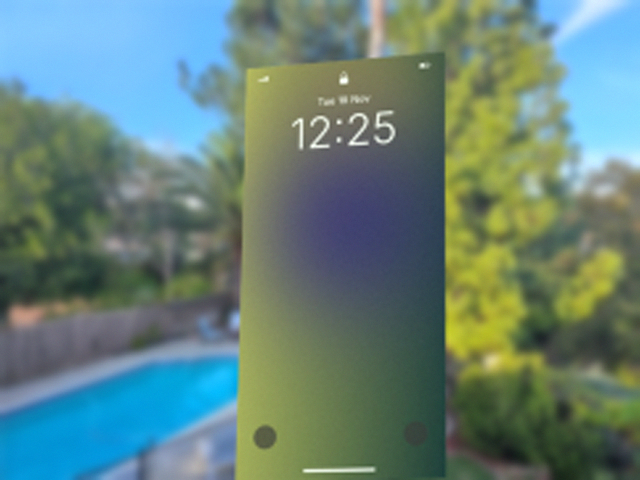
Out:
h=12 m=25
